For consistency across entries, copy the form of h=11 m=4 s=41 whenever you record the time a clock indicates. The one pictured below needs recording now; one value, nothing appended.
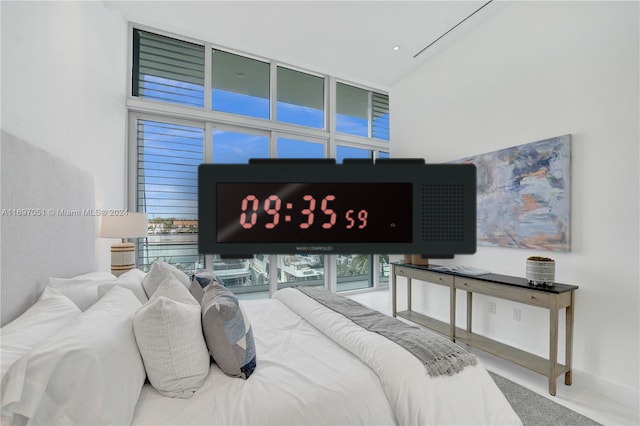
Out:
h=9 m=35 s=59
